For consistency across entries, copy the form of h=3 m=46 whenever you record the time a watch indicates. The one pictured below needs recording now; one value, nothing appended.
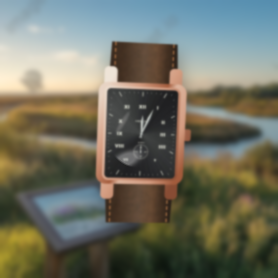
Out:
h=12 m=4
